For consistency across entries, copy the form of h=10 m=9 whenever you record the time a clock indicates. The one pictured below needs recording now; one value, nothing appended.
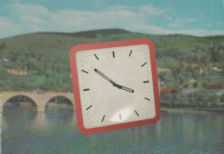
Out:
h=3 m=52
